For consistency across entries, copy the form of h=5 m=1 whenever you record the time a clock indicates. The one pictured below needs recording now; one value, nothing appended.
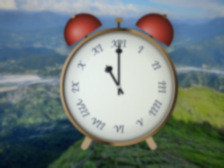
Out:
h=11 m=0
